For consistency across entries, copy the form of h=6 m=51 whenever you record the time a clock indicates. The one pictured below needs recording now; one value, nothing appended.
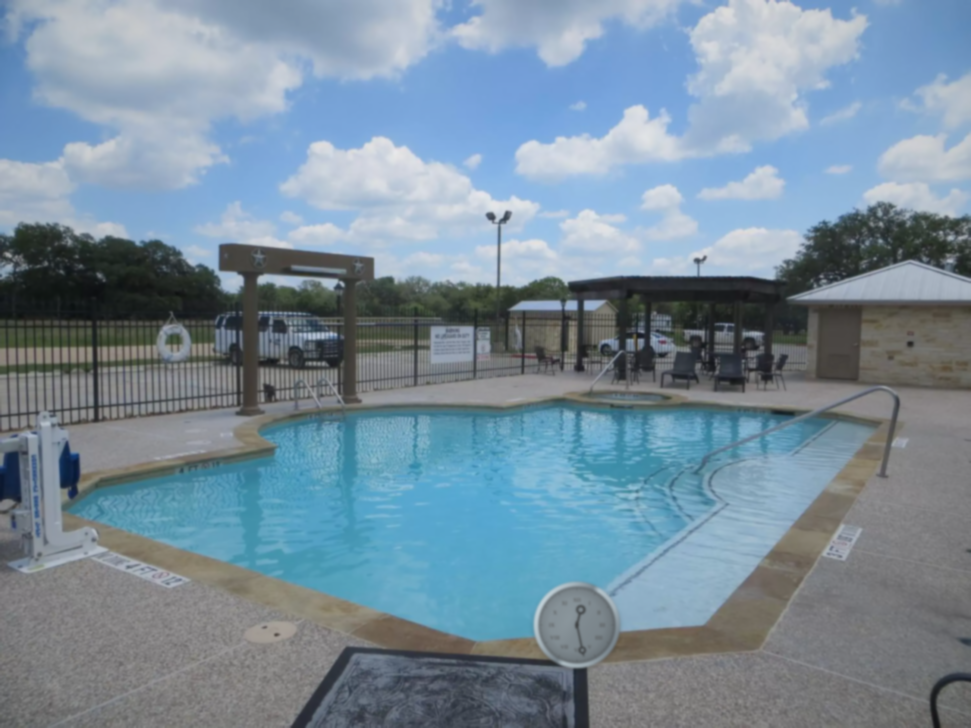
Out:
h=12 m=28
